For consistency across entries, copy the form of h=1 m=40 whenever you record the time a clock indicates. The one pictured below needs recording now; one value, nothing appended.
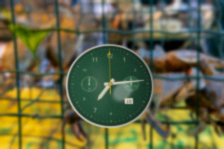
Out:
h=7 m=14
